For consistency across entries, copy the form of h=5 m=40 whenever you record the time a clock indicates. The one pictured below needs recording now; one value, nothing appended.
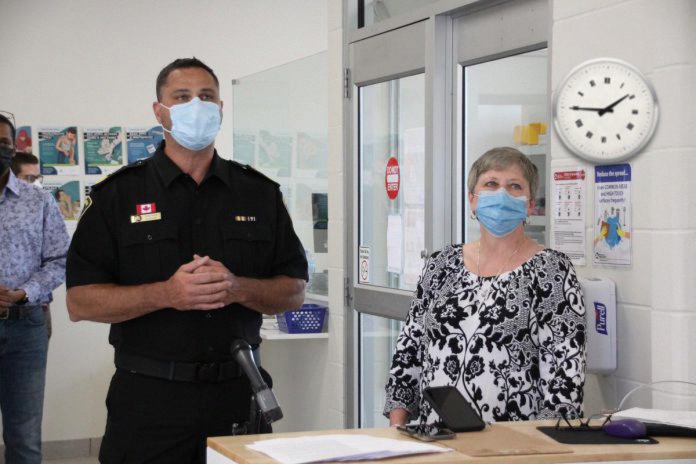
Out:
h=1 m=45
